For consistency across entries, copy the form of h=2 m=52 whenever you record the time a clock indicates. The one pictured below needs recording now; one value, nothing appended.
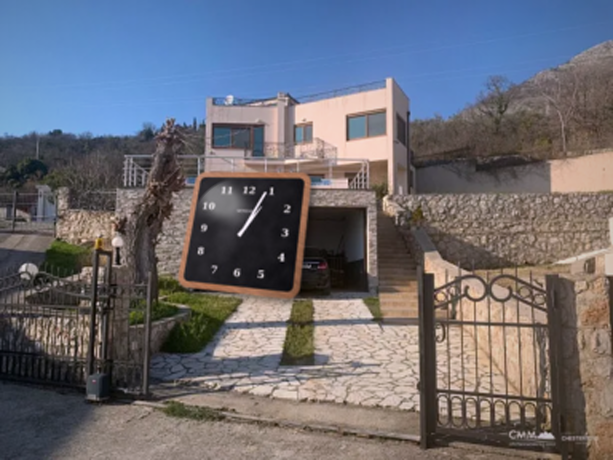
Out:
h=1 m=4
